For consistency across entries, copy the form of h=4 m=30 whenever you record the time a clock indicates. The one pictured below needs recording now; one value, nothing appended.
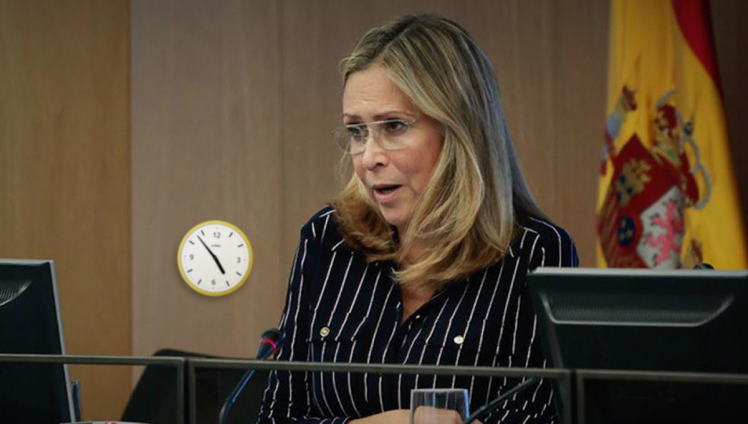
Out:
h=4 m=53
